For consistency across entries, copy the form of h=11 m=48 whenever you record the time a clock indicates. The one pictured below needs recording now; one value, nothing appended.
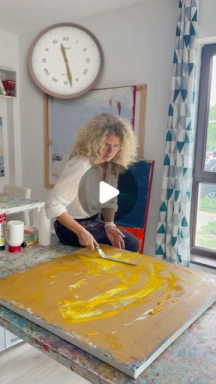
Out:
h=11 m=28
